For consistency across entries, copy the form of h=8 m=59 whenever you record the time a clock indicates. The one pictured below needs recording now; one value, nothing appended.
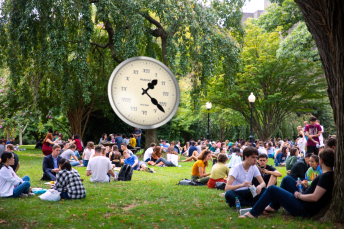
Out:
h=1 m=22
